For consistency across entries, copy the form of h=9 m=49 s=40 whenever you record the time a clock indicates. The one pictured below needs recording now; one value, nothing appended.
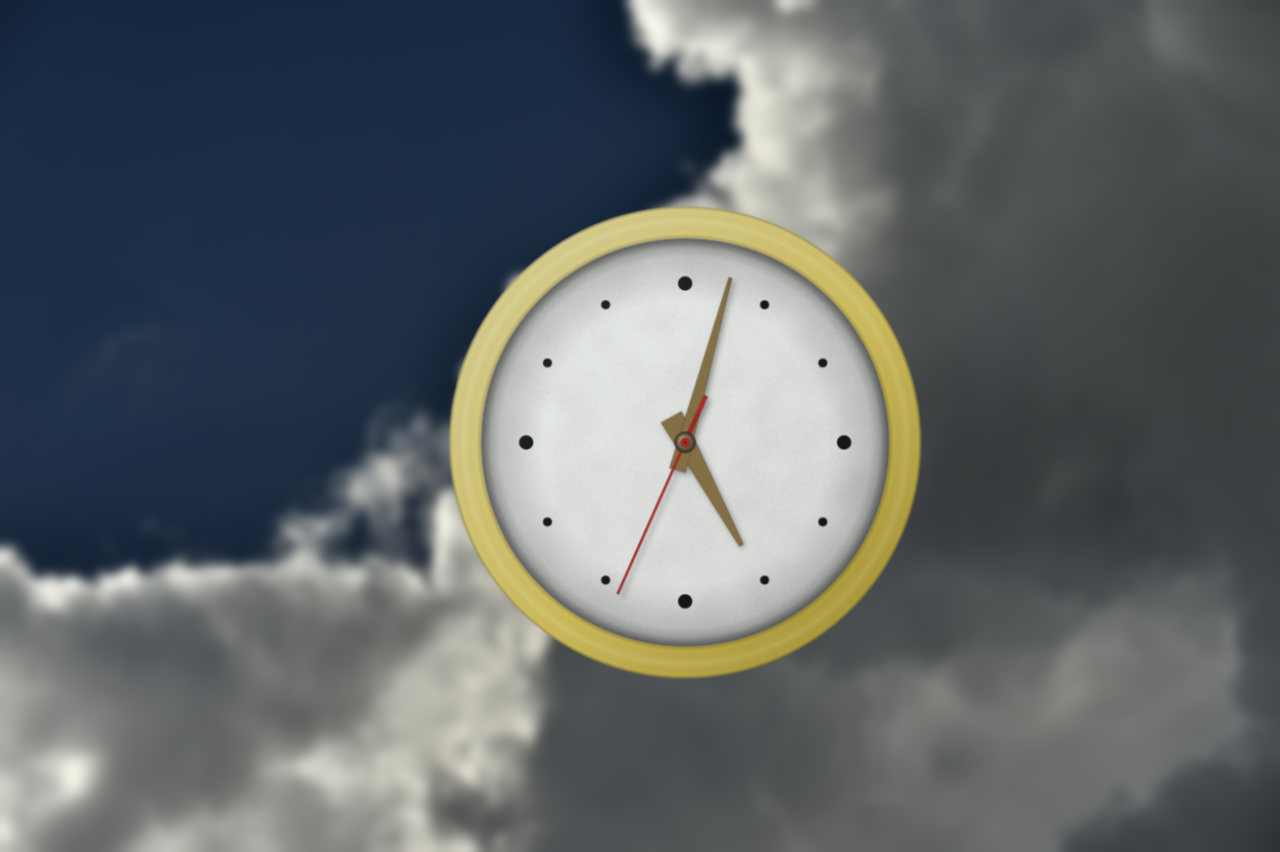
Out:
h=5 m=2 s=34
